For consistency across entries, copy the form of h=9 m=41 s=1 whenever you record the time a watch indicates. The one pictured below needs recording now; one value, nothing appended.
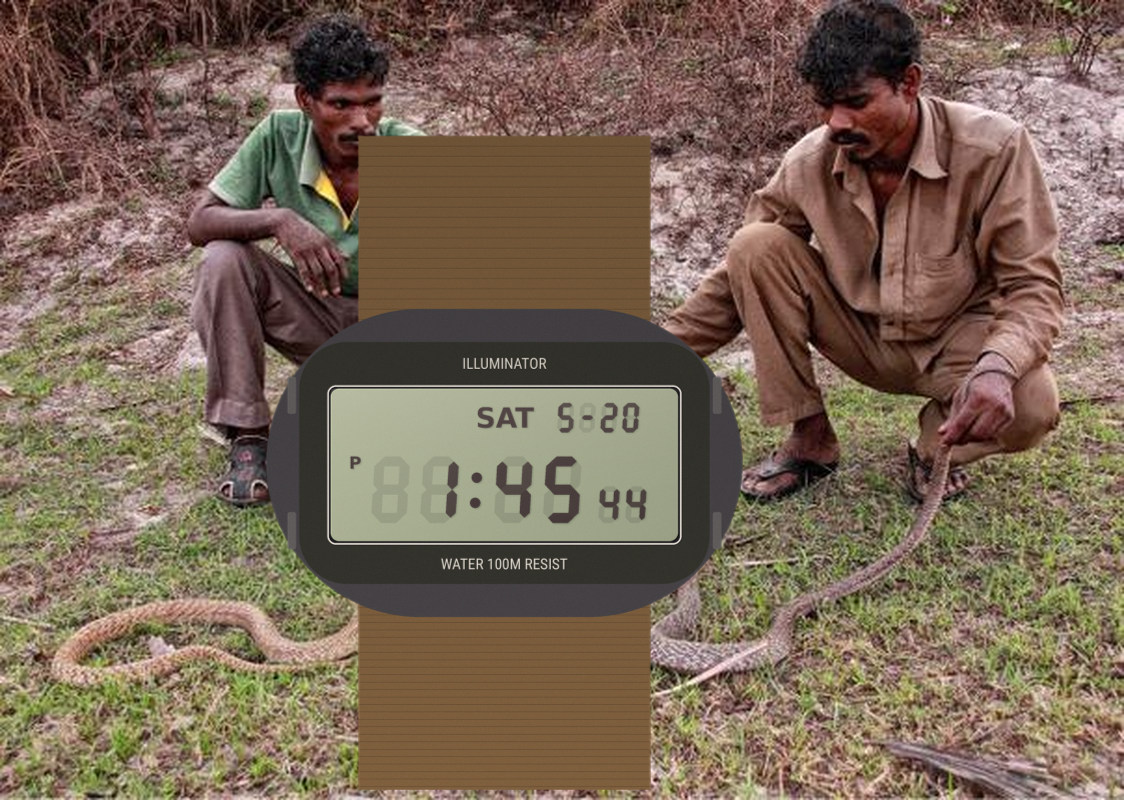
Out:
h=1 m=45 s=44
